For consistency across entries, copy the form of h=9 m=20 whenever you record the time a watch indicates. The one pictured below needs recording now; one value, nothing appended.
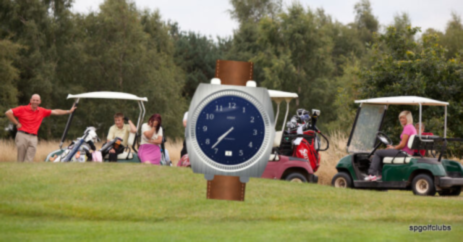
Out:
h=7 m=37
